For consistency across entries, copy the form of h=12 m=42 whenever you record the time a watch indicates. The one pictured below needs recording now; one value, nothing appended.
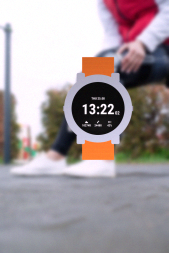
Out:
h=13 m=22
